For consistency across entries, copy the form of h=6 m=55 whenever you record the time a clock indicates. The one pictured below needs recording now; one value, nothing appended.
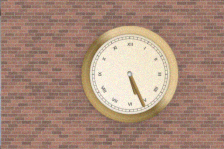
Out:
h=5 m=26
